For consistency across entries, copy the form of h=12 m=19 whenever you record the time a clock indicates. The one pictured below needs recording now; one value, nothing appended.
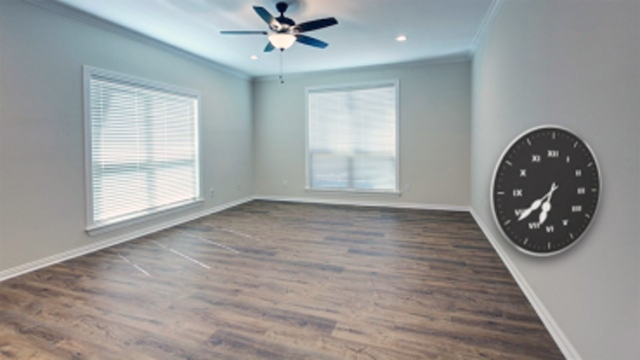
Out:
h=6 m=39
